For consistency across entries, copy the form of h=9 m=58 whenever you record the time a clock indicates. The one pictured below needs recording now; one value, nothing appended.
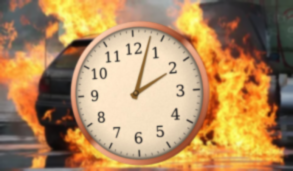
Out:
h=2 m=3
